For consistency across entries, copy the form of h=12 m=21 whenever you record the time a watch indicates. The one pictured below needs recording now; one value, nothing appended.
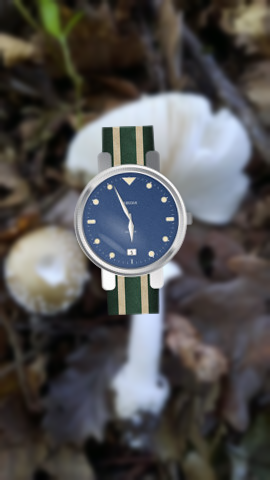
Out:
h=5 m=56
